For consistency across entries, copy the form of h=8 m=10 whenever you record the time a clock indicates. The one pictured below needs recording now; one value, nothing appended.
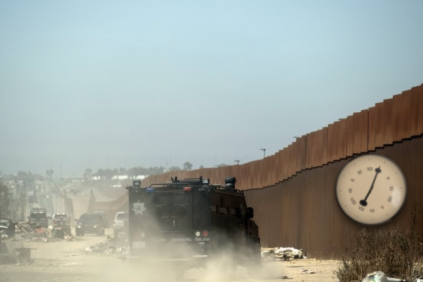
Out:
h=7 m=4
